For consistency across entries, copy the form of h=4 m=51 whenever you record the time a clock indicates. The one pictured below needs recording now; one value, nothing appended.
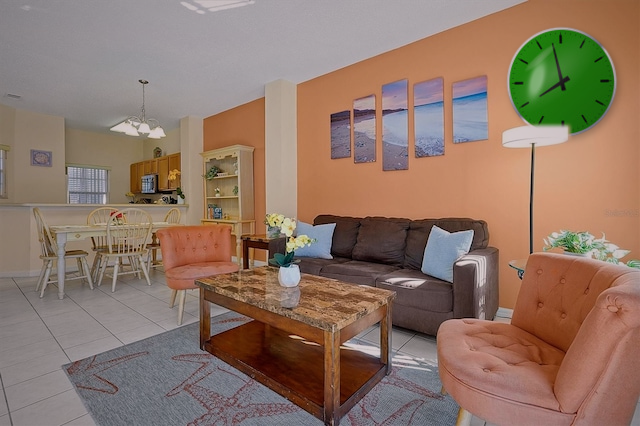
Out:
h=7 m=58
